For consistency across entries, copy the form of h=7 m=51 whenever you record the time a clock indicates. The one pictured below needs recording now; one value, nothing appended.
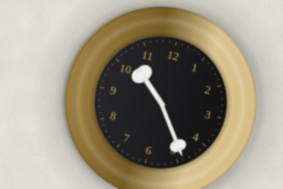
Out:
h=10 m=24
